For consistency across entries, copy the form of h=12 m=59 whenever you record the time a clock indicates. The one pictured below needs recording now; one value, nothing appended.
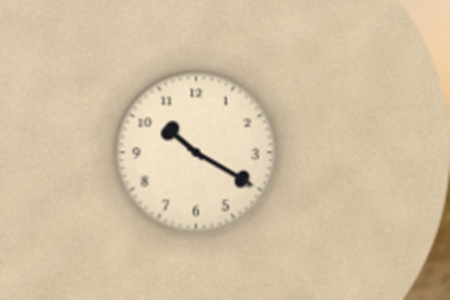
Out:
h=10 m=20
